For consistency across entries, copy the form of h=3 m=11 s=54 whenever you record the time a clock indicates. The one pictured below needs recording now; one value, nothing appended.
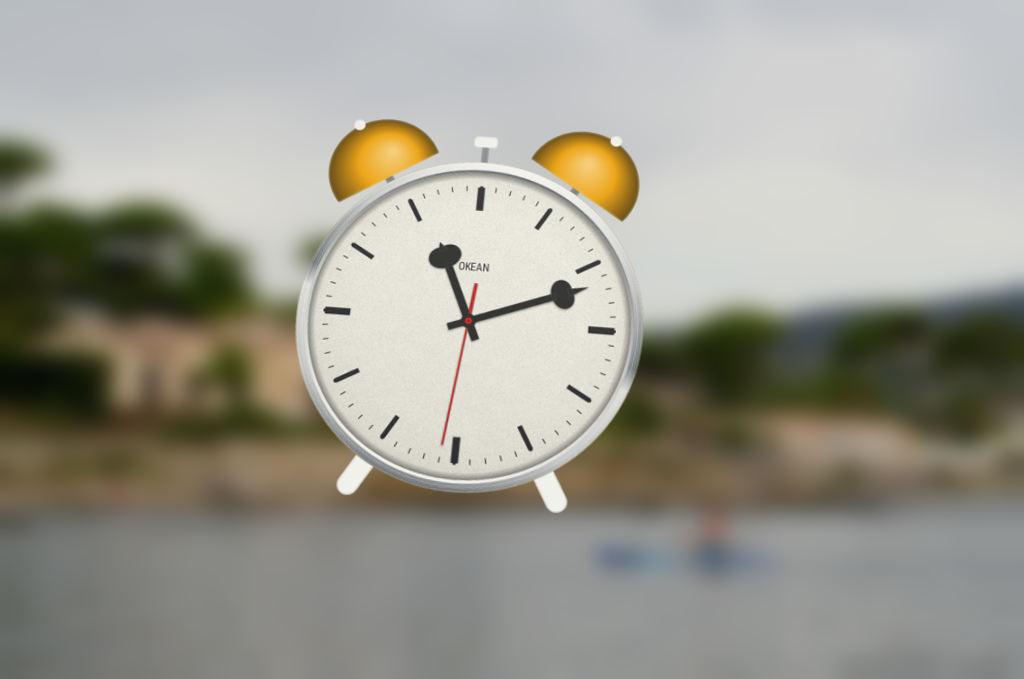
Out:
h=11 m=11 s=31
